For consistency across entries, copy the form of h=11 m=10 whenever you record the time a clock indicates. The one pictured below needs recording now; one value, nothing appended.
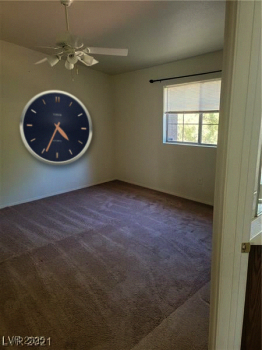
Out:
h=4 m=34
